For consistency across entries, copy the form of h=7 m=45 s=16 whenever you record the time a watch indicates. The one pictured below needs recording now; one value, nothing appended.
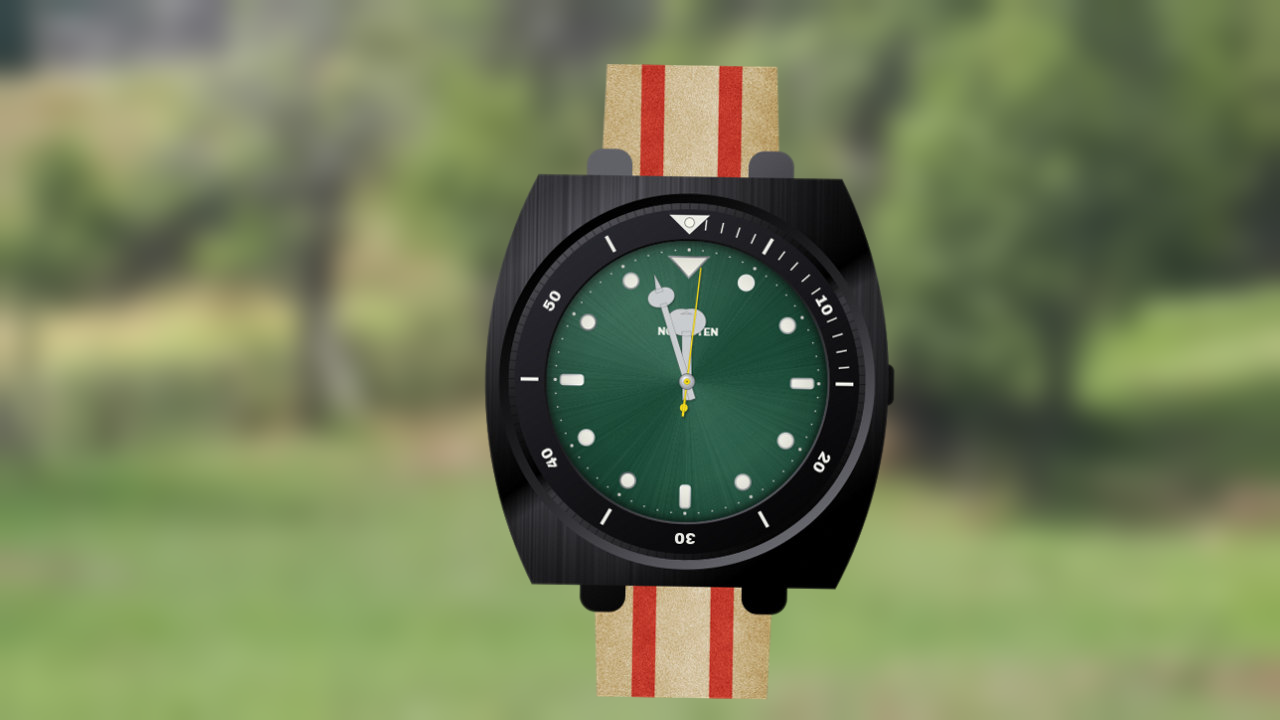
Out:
h=11 m=57 s=1
